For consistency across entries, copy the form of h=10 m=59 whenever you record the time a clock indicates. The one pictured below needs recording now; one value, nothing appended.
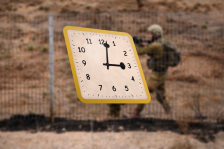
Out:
h=3 m=2
